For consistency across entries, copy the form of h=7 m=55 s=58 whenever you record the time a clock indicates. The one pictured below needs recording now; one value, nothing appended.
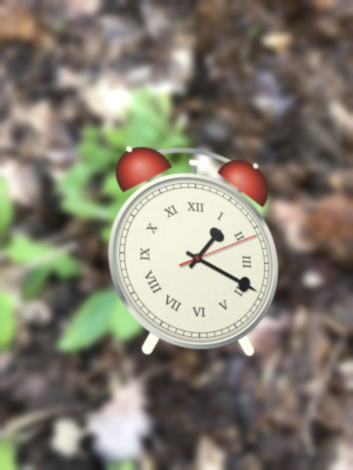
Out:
h=1 m=19 s=11
